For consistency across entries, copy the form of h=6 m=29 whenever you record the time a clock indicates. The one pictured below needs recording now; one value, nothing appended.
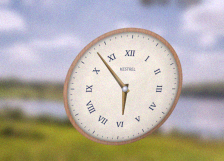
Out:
h=5 m=53
